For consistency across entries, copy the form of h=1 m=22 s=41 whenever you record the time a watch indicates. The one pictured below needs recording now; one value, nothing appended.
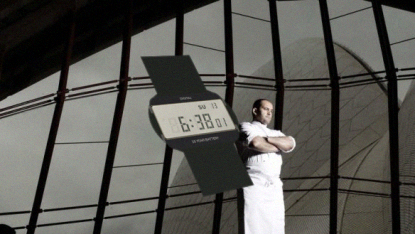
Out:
h=6 m=38 s=1
